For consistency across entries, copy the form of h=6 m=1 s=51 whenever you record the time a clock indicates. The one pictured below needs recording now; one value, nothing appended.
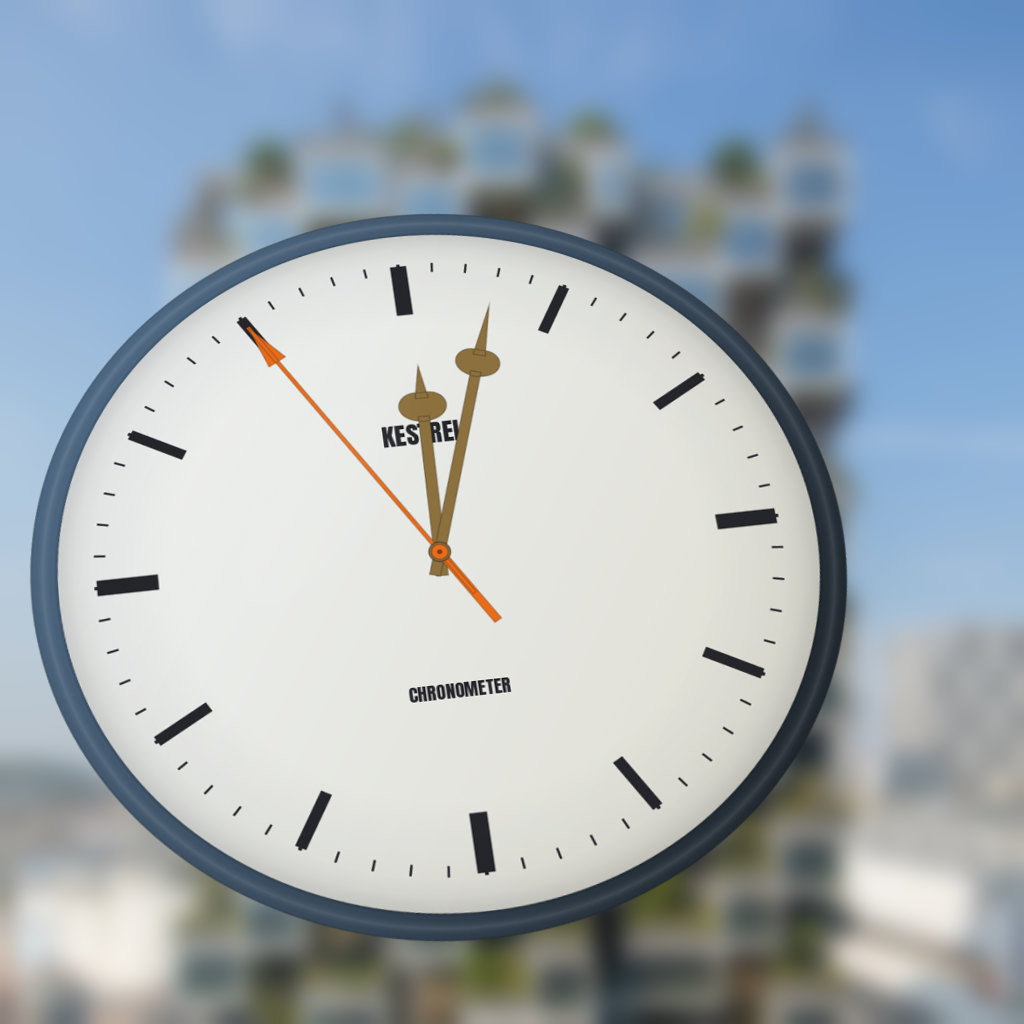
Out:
h=12 m=2 s=55
